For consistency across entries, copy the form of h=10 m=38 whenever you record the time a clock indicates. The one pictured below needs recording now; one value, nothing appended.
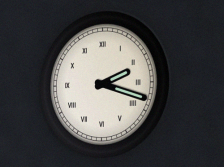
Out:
h=2 m=18
